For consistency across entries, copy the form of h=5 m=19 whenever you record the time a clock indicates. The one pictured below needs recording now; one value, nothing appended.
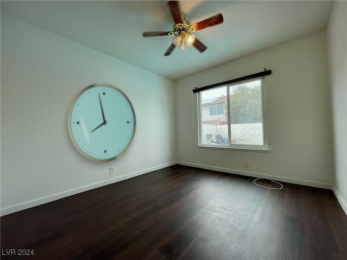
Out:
h=7 m=58
